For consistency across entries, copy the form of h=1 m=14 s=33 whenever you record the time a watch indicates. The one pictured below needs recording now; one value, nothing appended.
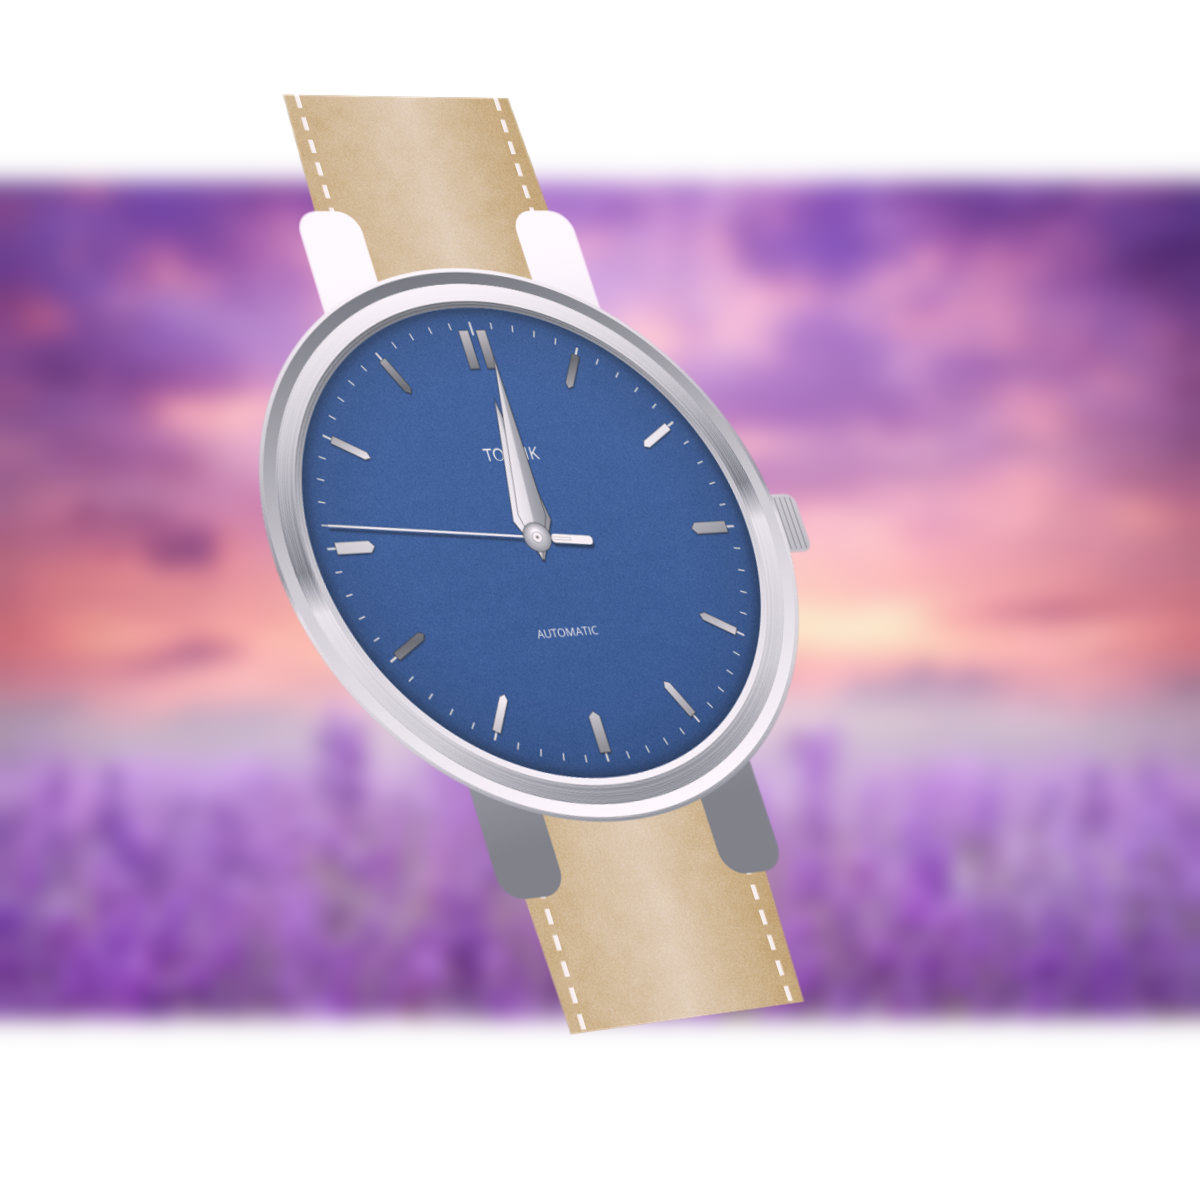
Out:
h=12 m=0 s=46
